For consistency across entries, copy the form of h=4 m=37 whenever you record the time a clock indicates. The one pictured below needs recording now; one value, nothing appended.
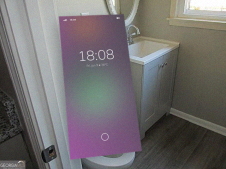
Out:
h=18 m=8
